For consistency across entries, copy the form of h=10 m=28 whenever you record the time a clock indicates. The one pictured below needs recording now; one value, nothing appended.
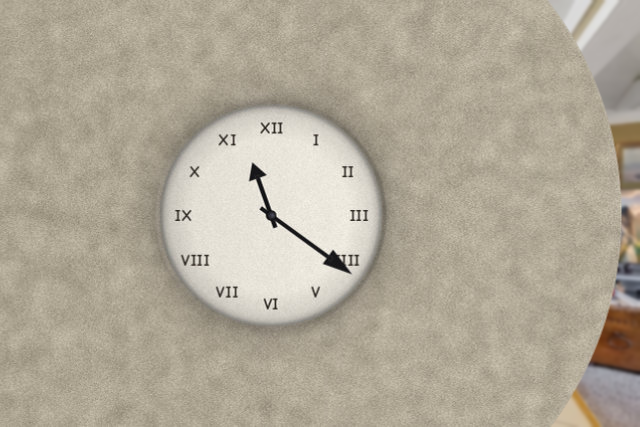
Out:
h=11 m=21
